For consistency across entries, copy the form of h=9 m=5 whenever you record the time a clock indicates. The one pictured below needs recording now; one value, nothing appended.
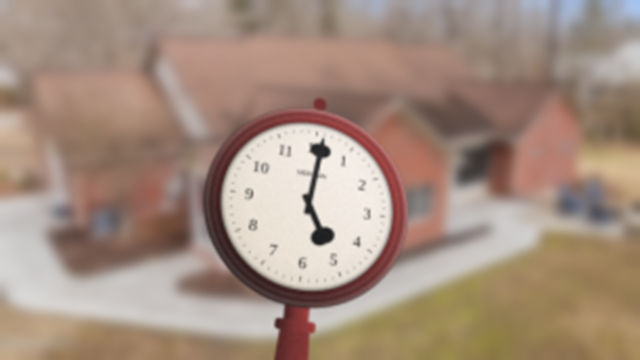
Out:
h=5 m=1
